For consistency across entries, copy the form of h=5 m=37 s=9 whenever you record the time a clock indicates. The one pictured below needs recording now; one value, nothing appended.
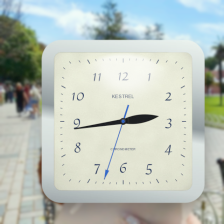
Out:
h=2 m=43 s=33
